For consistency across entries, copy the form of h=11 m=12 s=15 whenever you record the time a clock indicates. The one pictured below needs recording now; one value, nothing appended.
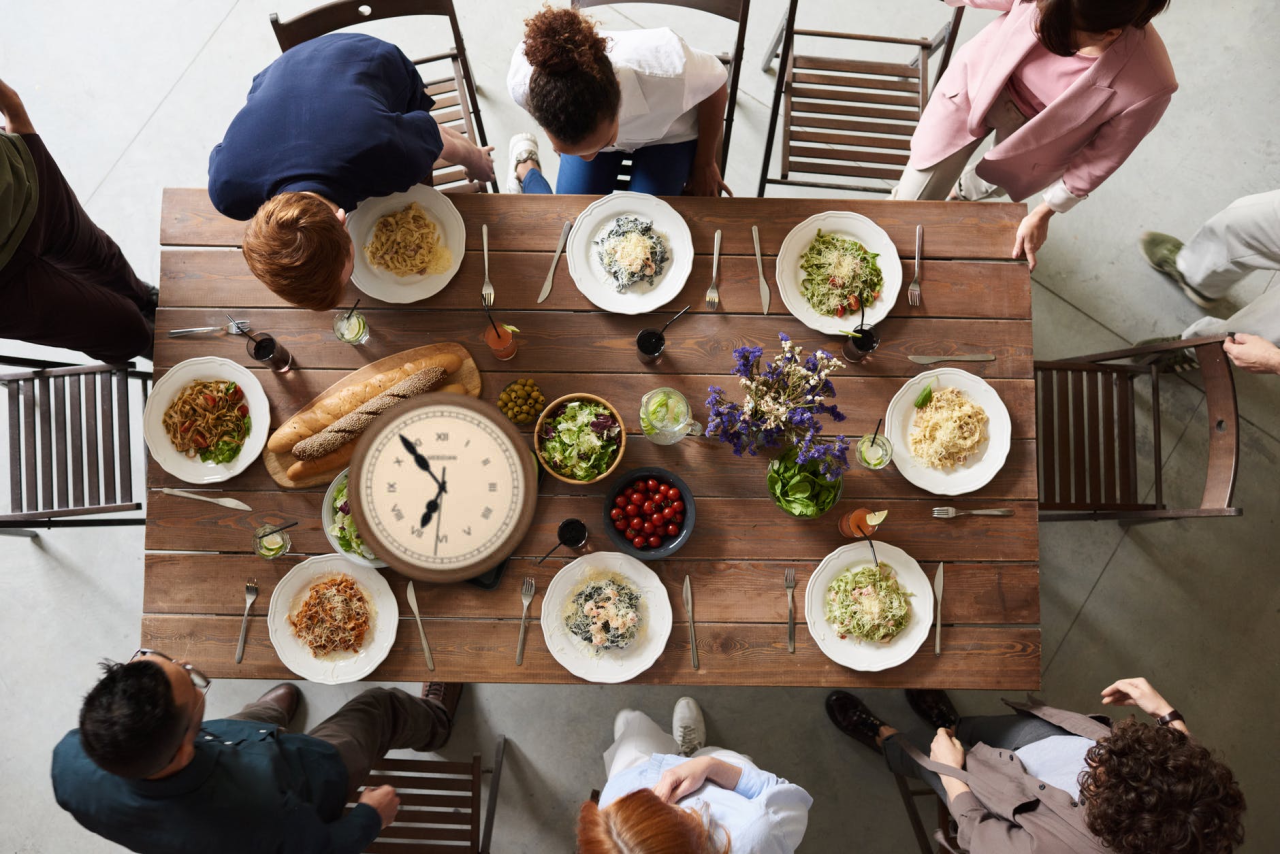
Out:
h=6 m=53 s=31
